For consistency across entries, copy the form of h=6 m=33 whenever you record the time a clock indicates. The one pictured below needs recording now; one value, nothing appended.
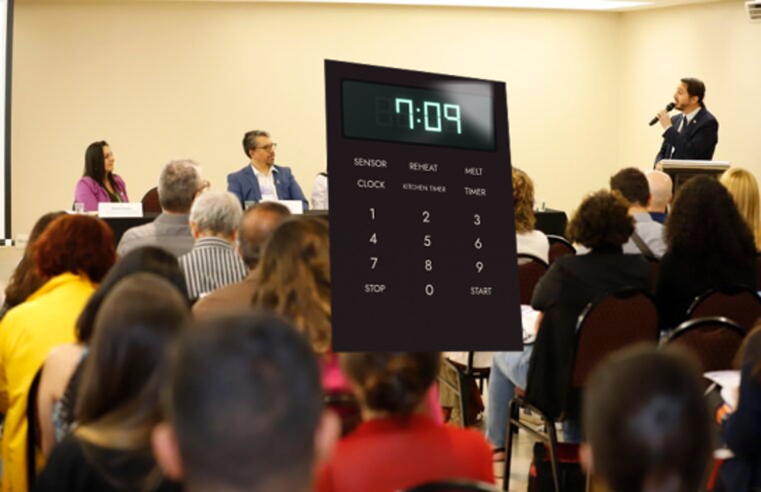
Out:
h=7 m=9
